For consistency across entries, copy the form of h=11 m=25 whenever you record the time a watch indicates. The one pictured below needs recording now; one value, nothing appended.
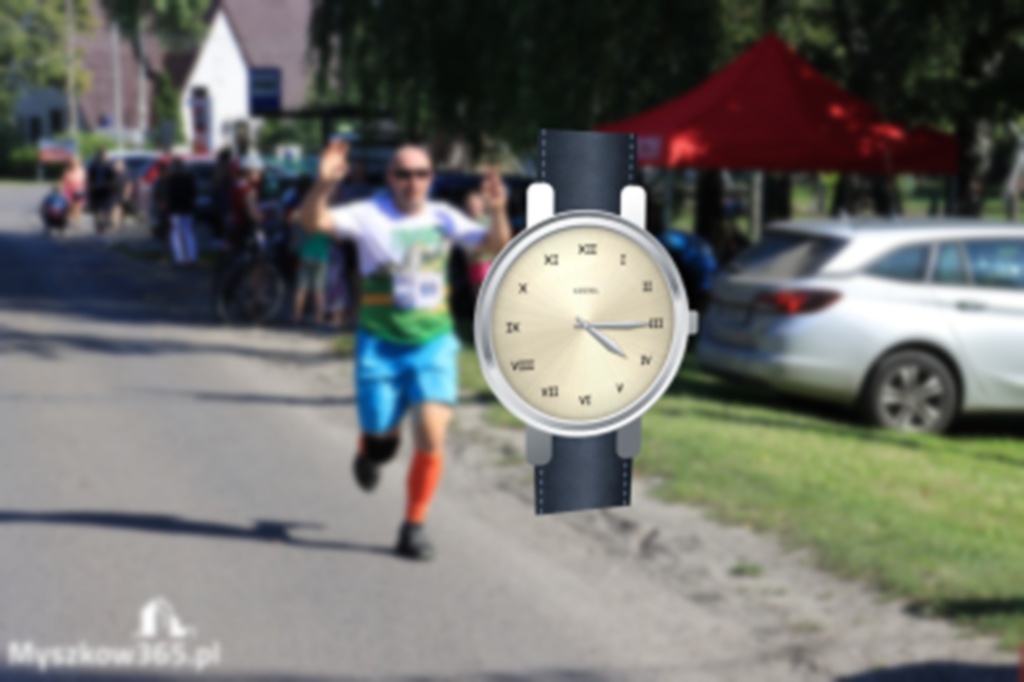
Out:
h=4 m=15
